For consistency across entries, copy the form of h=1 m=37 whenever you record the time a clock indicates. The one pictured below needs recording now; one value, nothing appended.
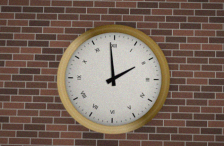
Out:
h=1 m=59
